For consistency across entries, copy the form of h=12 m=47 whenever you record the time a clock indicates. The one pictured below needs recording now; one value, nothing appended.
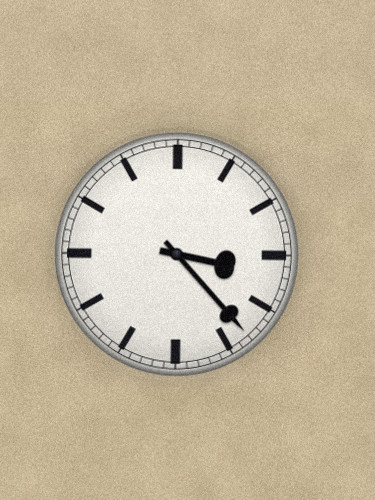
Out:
h=3 m=23
